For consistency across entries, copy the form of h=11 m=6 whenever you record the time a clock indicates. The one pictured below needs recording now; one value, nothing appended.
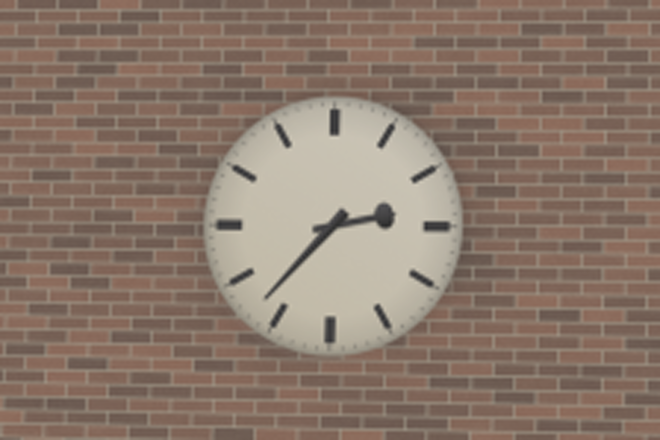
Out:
h=2 m=37
